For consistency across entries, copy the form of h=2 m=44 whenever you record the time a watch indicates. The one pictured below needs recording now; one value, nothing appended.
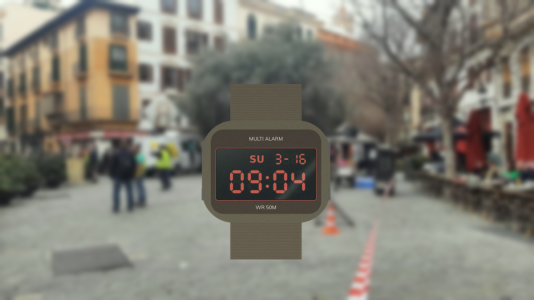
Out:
h=9 m=4
